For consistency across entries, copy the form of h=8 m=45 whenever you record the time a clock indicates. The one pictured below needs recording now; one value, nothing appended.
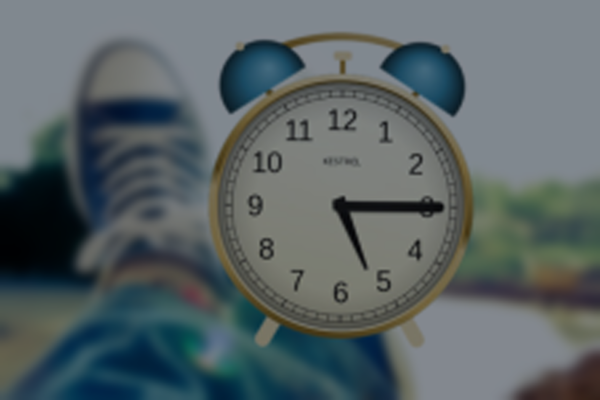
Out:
h=5 m=15
